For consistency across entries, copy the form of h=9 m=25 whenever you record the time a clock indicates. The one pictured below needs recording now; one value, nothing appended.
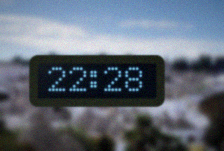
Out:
h=22 m=28
